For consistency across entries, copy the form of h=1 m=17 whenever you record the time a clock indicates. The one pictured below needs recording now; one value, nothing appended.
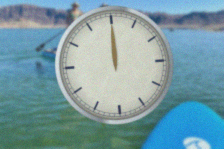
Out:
h=12 m=0
